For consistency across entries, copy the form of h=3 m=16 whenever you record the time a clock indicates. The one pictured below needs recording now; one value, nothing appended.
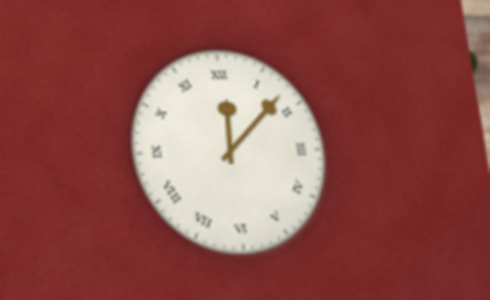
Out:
h=12 m=8
